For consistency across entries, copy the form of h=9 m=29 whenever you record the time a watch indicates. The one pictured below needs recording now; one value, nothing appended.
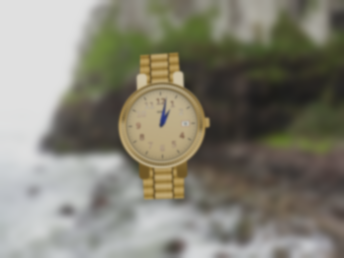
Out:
h=1 m=2
